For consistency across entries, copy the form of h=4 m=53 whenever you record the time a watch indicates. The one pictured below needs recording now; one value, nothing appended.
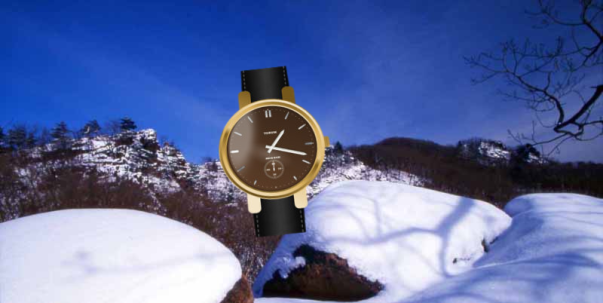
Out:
h=1 m=18
